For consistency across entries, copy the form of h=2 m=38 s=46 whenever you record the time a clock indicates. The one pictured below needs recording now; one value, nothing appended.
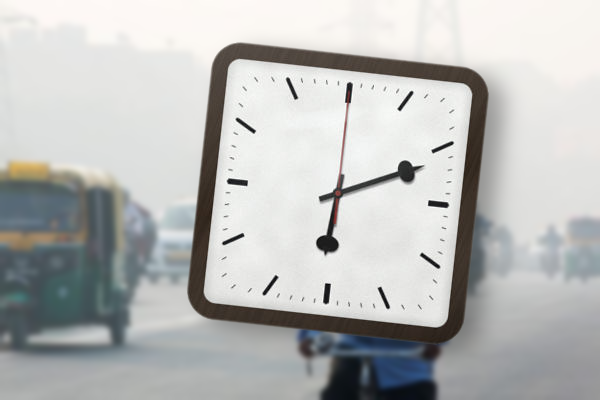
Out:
h=6 m=11 s=0
